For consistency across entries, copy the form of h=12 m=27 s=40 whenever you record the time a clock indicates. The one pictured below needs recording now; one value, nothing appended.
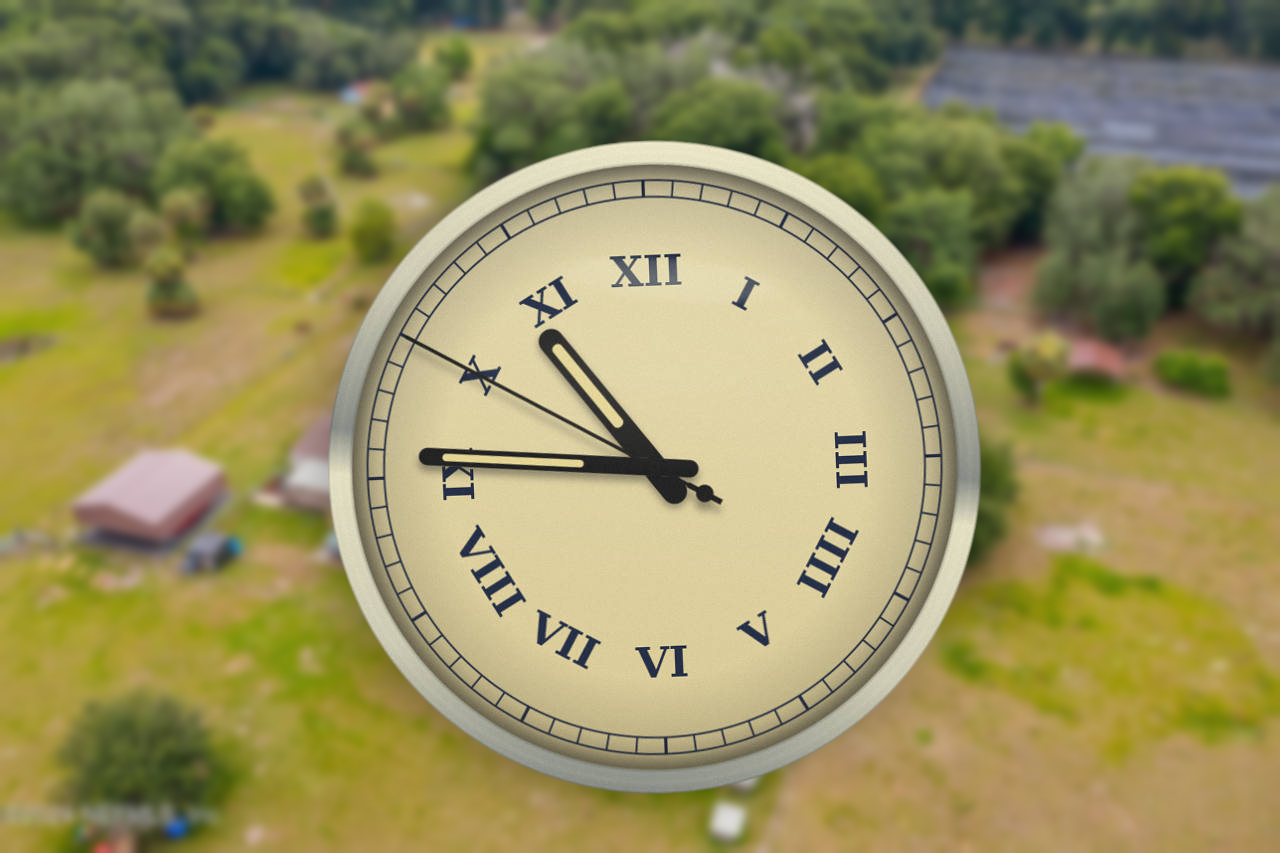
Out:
h=10 m=45 s=50
